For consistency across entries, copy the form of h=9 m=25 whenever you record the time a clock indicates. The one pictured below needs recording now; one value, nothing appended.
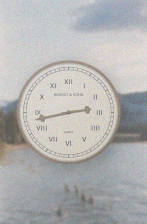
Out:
h=2 m=43
